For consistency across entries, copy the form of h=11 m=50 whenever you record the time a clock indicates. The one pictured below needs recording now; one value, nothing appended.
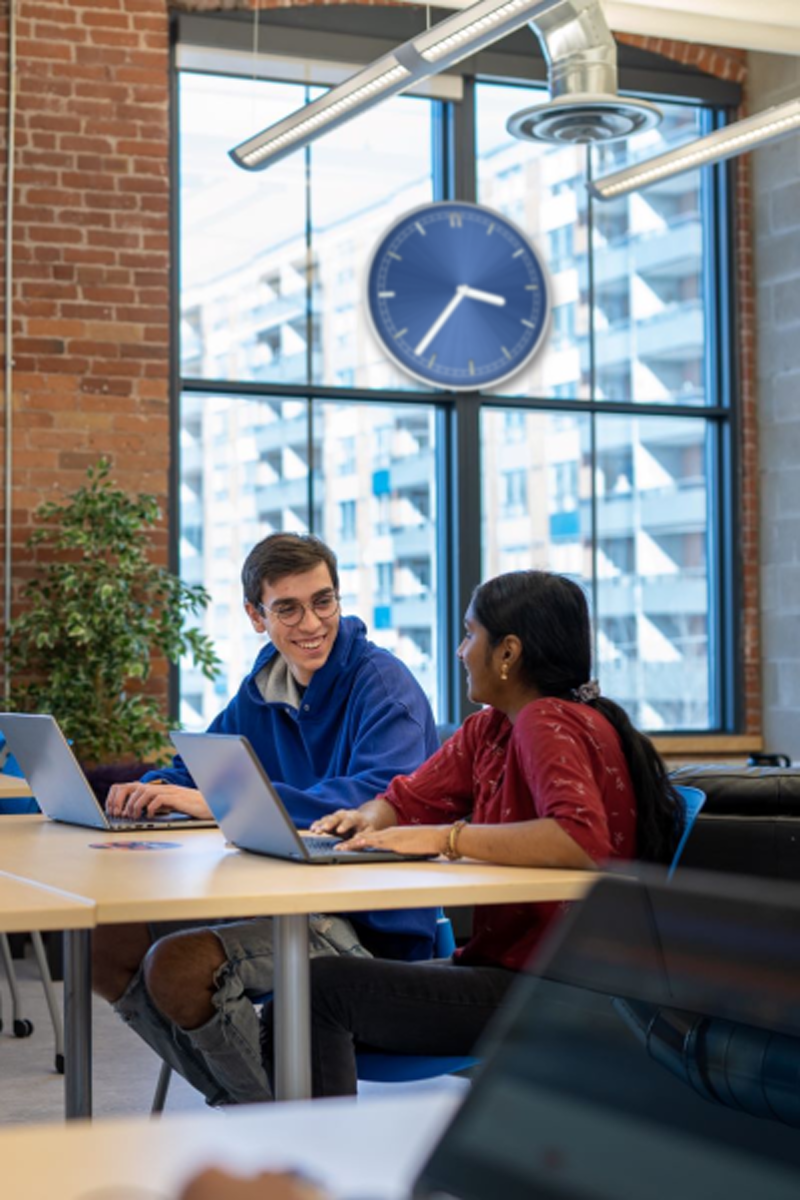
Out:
h=3 m=37
